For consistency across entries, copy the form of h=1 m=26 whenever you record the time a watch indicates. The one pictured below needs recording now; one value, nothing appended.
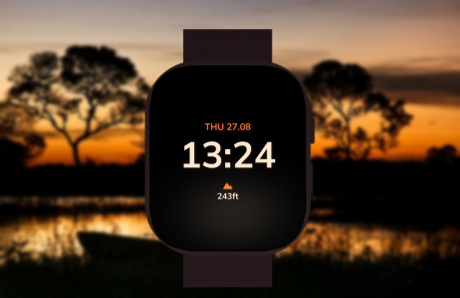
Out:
h=13 m=24
